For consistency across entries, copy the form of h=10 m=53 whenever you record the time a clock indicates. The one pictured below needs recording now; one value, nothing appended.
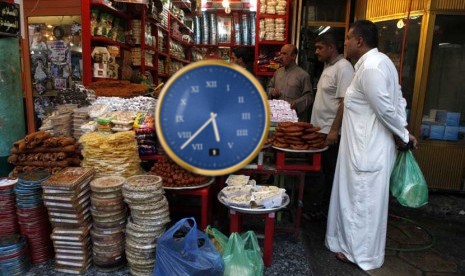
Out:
h=5 m=38
